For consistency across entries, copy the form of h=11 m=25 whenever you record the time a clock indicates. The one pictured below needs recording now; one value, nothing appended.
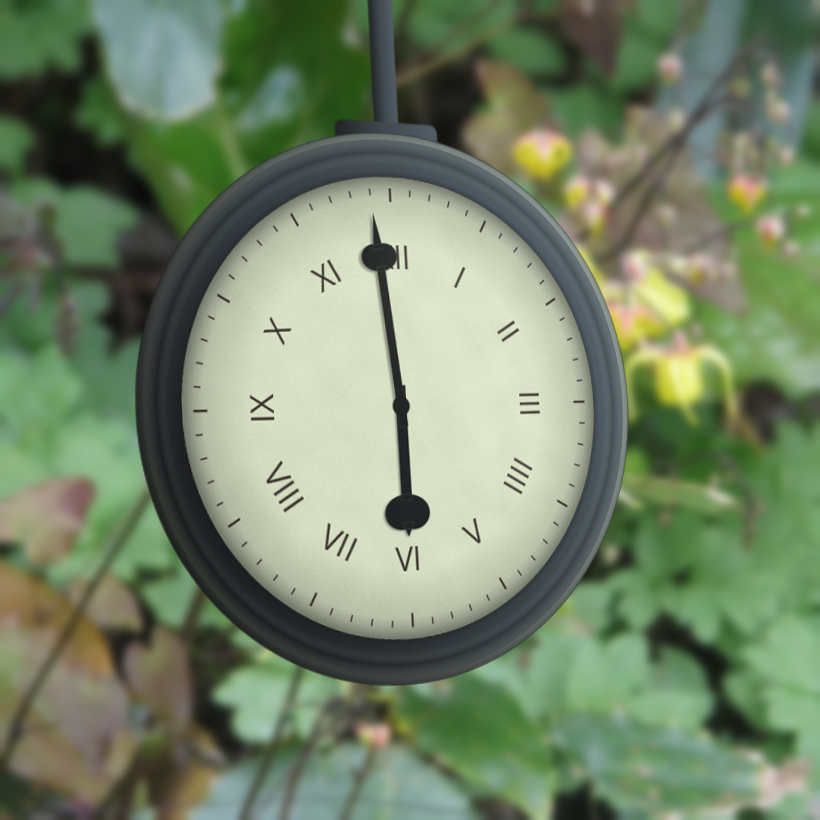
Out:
h=5 m=59
